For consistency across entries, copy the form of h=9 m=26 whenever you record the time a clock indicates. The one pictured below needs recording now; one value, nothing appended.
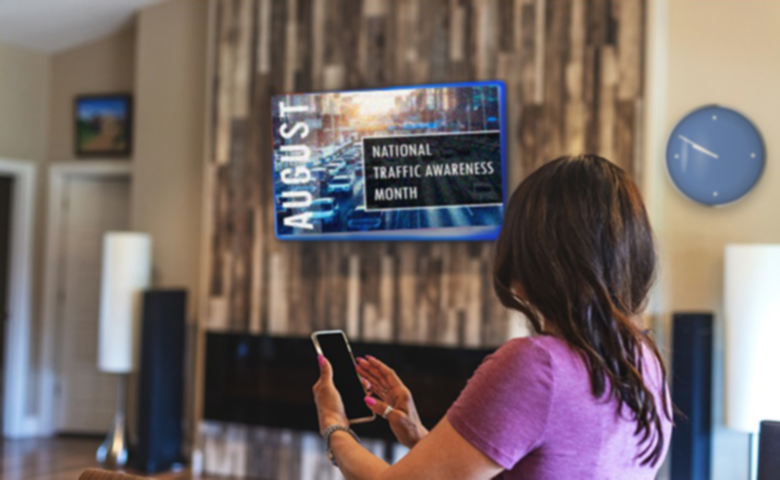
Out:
h=9 m=50
